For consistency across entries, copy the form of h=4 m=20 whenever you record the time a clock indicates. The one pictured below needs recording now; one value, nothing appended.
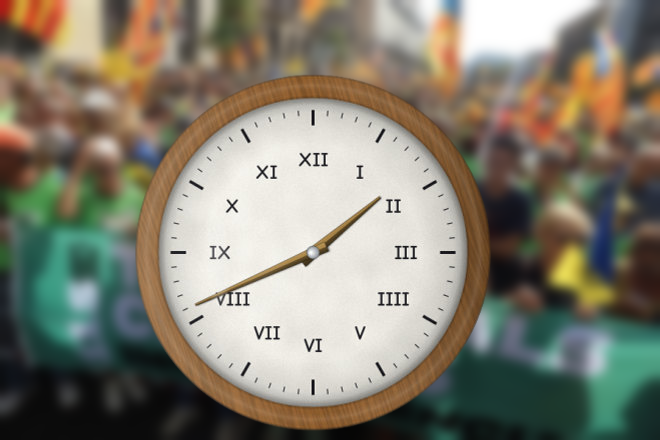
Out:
h=1 m=41
